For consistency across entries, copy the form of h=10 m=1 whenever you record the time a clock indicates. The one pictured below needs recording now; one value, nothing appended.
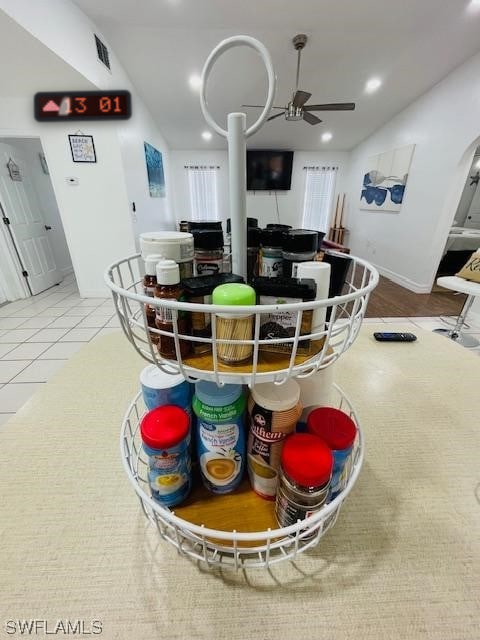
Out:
h=13 m=1
